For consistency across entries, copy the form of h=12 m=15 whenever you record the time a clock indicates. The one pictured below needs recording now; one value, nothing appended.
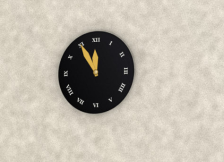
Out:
h=11 m=55
